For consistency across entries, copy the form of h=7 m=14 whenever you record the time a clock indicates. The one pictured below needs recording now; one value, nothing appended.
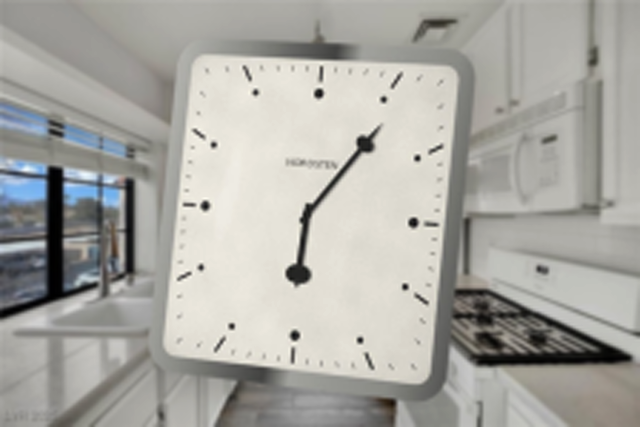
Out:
h=6 m=6
